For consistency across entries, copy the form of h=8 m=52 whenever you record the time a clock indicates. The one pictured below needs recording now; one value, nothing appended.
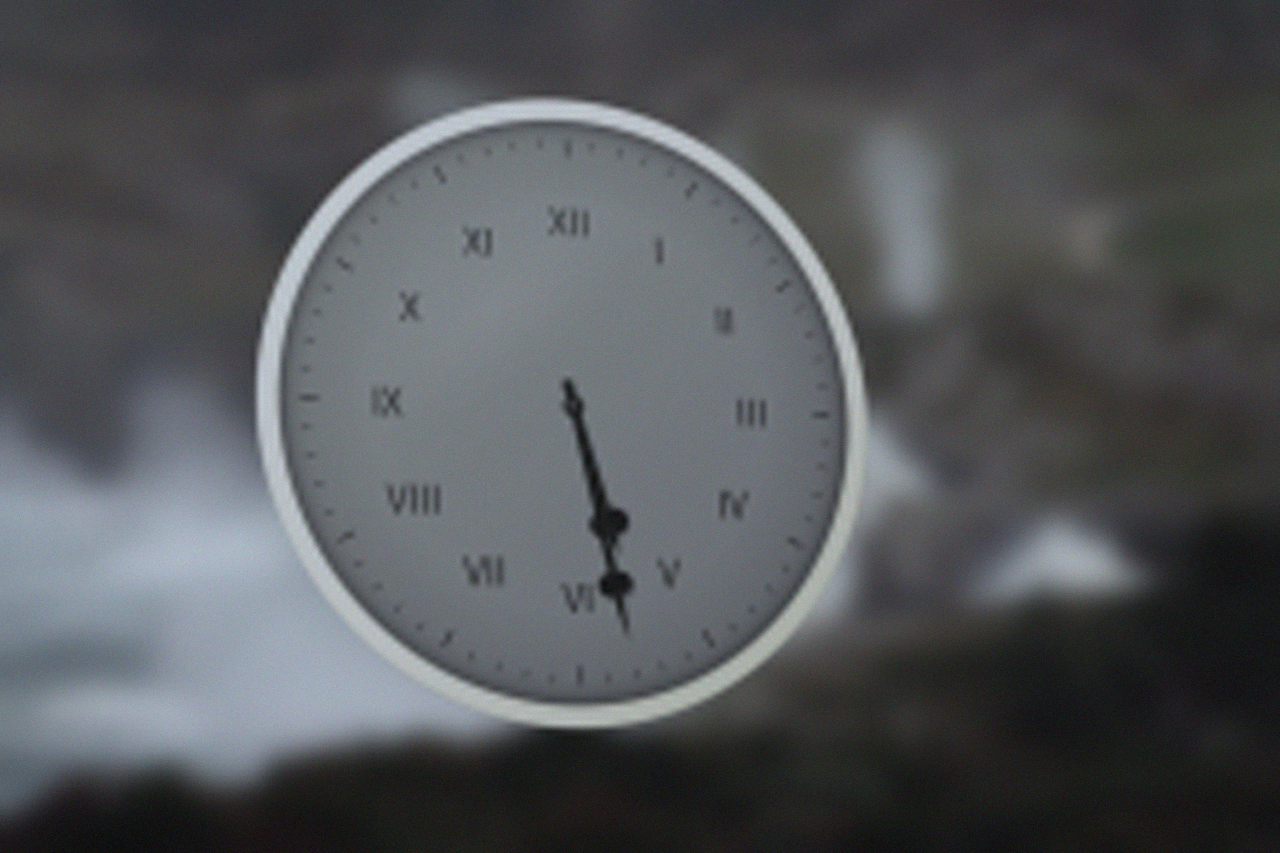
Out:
h=5 m=28
